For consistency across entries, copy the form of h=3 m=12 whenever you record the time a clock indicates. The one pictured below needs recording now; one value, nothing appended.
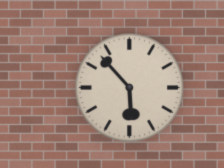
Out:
h=5 m=53
